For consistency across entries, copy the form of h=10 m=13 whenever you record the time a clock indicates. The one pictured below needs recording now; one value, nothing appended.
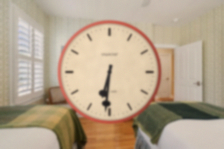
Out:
h=6 m=31
